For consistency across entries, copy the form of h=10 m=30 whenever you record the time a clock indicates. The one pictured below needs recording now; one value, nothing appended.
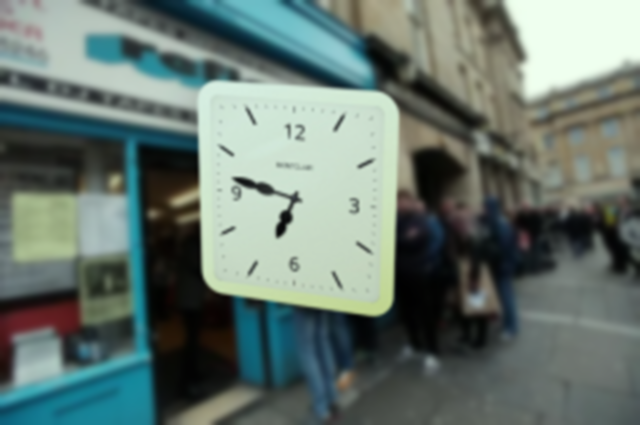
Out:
h=6 m=47
